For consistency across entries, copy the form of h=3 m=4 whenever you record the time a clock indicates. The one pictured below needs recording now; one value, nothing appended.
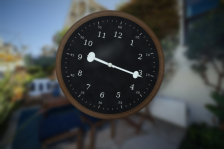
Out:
h=9 m=16
